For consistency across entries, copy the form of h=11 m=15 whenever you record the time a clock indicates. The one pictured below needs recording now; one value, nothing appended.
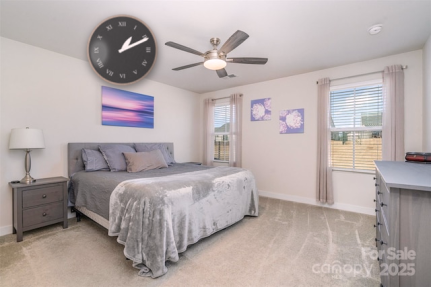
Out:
h=1 m=11
